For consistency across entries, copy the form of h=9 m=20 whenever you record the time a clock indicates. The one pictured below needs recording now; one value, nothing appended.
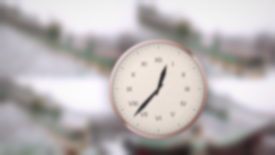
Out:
h=12 m=37
